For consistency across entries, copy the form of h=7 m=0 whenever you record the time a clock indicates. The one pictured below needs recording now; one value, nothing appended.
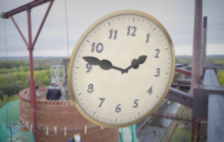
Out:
h=1 m=47
